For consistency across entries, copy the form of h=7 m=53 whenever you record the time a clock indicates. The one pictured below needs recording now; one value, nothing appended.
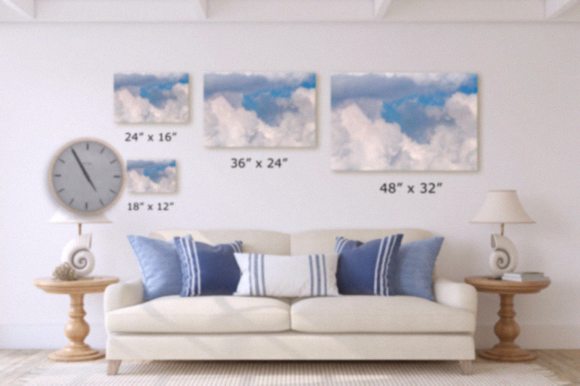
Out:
h=4 m=55
